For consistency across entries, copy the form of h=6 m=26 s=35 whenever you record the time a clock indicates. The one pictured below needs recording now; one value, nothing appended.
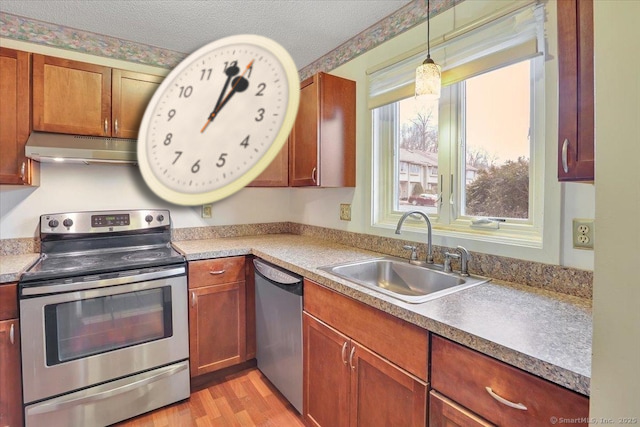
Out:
h=1 m=1 s=4
